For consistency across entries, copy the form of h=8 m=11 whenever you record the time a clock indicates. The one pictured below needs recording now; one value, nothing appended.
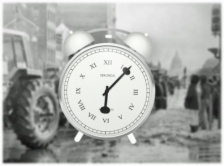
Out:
h=6 m=7
